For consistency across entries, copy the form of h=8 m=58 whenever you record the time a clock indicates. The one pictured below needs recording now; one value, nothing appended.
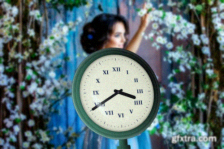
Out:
h=3 m=40
